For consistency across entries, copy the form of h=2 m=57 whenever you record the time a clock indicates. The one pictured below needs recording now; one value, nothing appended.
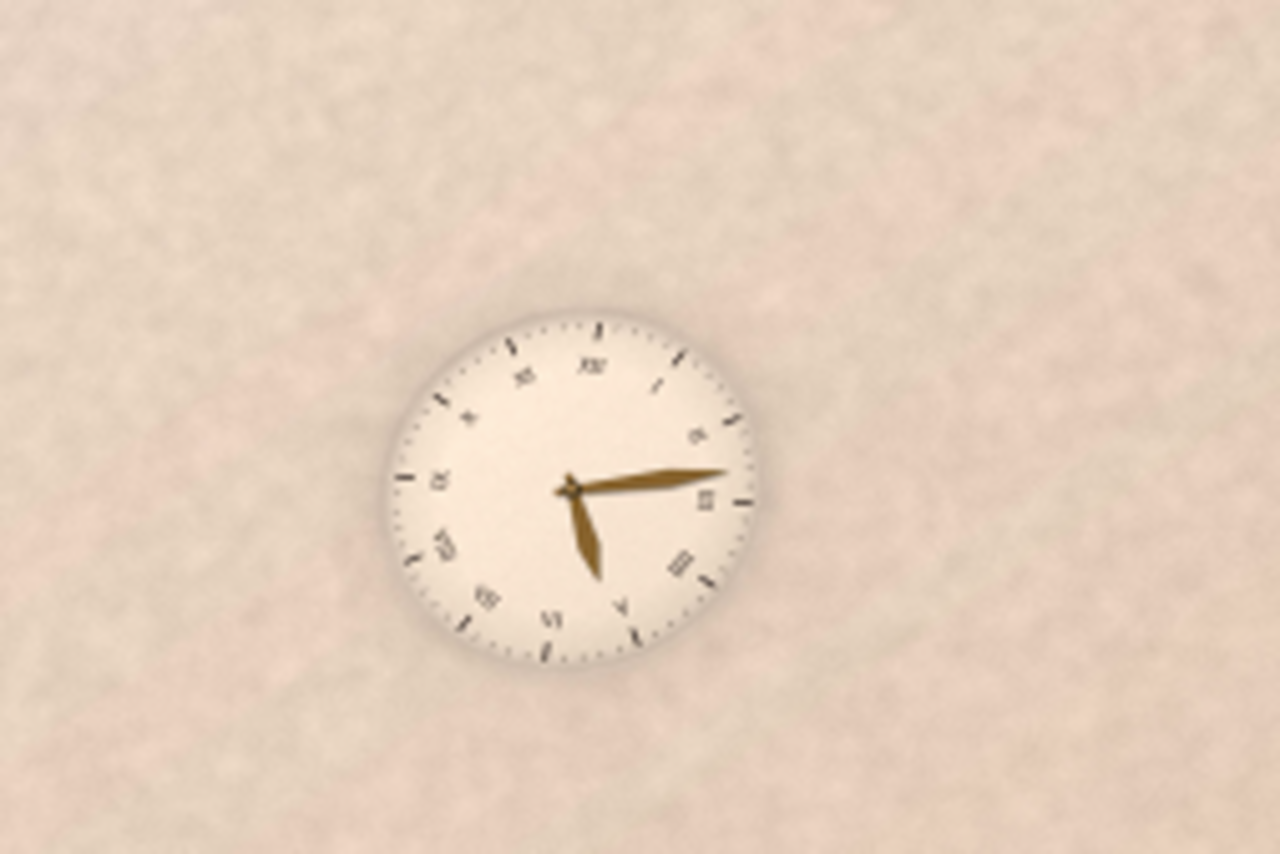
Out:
h=5 m=13
